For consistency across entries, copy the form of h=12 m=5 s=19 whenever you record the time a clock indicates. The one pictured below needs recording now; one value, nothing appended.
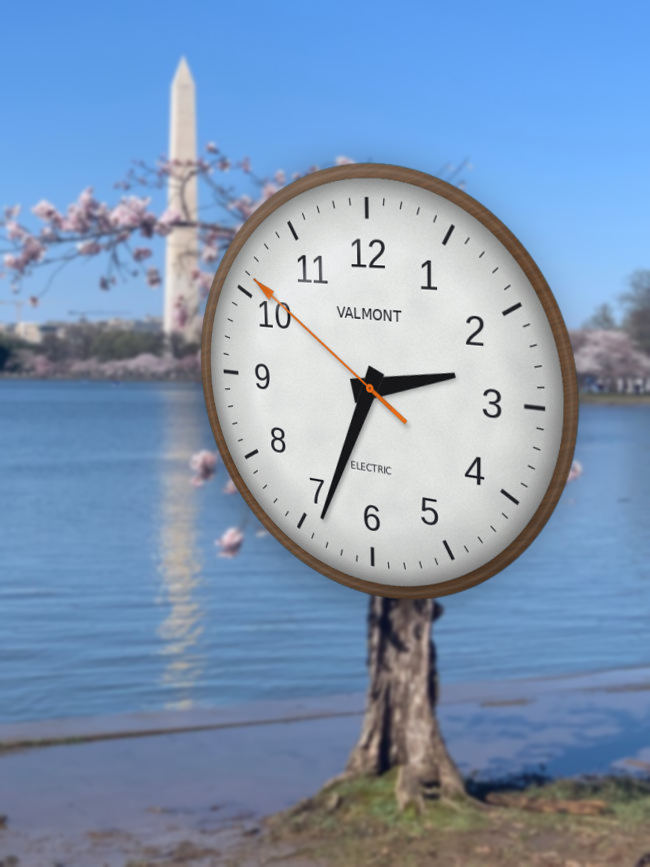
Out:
h=2 m=33 s=51
